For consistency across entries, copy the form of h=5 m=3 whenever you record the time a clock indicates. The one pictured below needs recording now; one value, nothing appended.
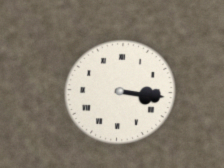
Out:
h=3 m=16
